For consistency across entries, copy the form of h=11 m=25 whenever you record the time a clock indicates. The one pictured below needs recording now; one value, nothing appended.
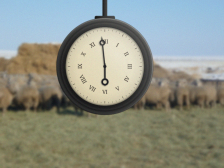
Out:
h=5 m=59
